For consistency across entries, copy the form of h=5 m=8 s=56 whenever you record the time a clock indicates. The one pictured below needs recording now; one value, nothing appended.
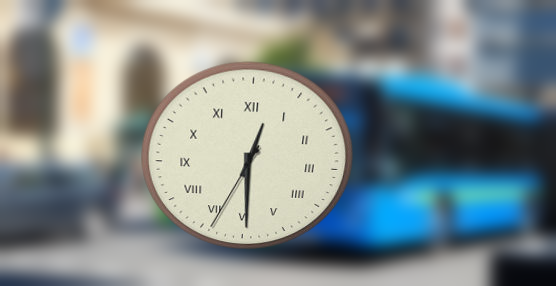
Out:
h=12 m=29 s=34
